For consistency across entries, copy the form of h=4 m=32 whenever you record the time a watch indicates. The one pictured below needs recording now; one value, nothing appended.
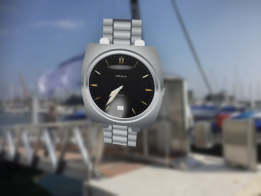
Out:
h=7 m=36
